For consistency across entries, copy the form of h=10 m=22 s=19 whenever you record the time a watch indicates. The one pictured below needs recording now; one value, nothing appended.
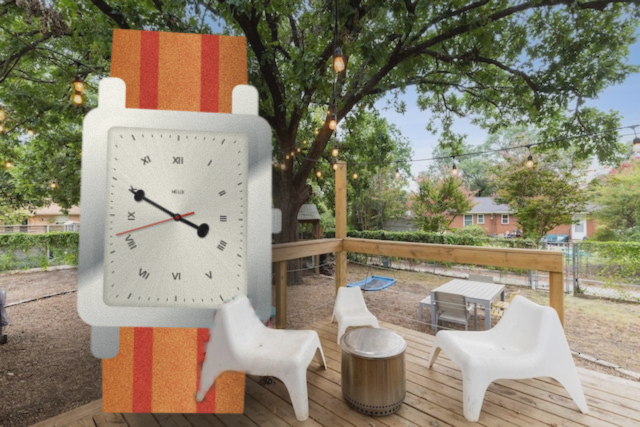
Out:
h=3 m=49 s=42
